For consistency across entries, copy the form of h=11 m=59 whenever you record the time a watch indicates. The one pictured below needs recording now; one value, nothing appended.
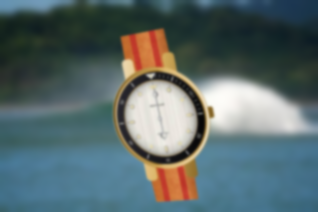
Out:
h=6 m=0
